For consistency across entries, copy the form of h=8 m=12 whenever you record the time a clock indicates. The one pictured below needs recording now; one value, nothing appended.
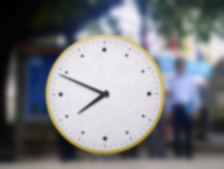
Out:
h=7 m=49
